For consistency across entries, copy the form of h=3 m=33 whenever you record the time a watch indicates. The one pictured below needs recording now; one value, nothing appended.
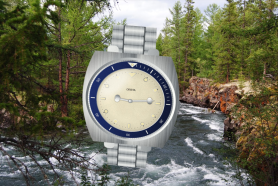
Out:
h=9 m=14
